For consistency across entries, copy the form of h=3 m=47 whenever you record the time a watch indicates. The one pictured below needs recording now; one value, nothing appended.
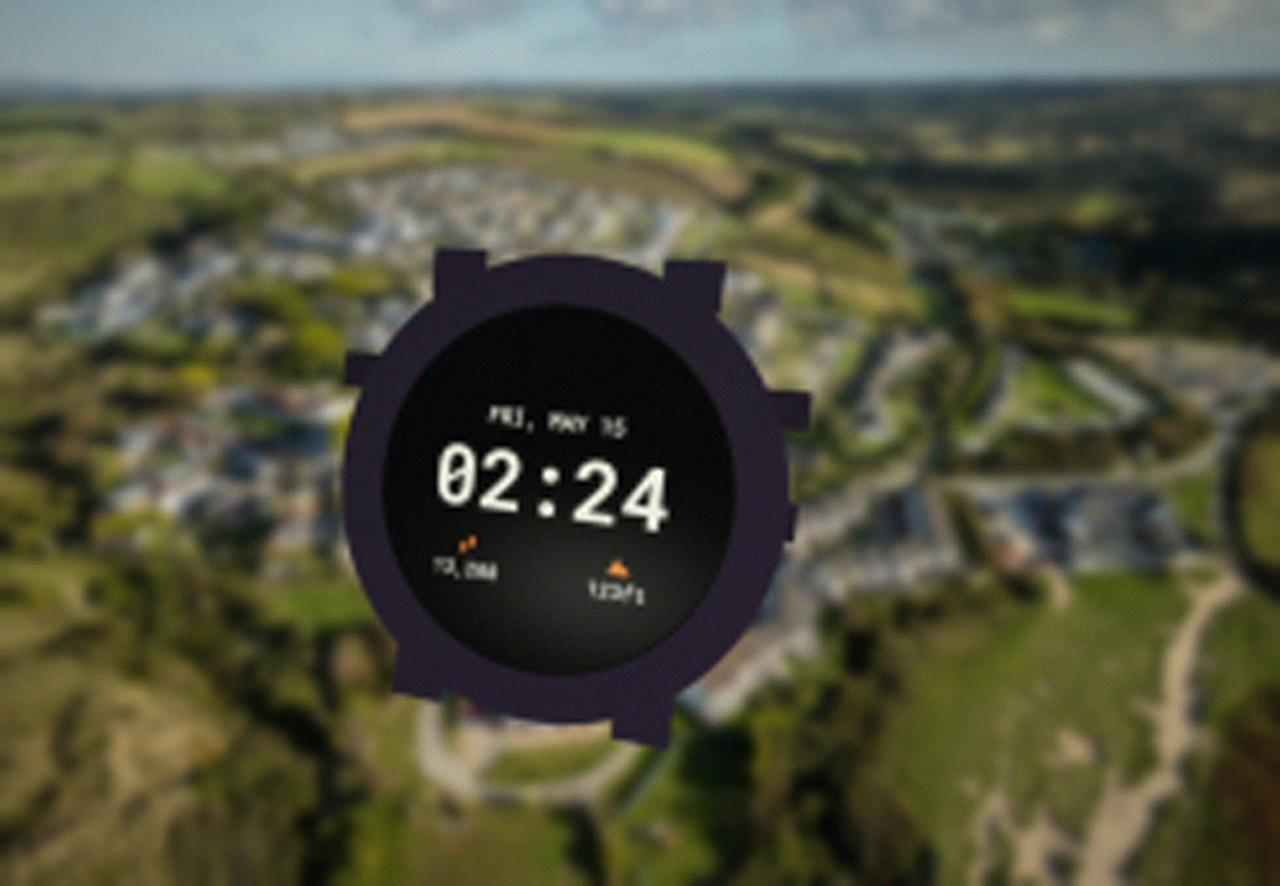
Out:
h=2 m=24
